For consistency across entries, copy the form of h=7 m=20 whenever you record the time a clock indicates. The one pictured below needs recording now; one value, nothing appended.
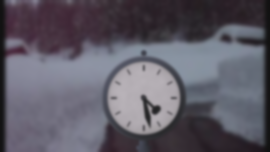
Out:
h=4 m=28
